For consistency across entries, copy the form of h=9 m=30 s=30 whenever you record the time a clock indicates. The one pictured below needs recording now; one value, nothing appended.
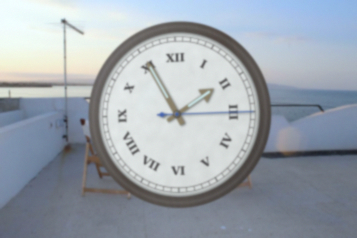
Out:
h=1 m=55 s=15
